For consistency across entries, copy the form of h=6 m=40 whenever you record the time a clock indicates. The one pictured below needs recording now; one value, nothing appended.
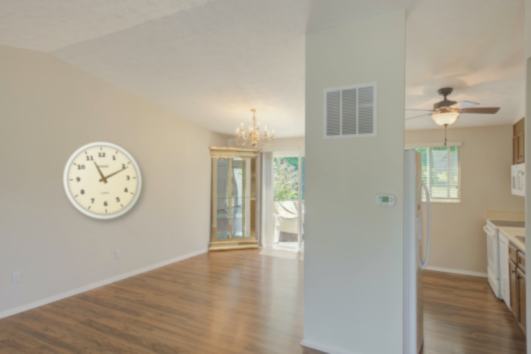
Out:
h=11 m=11
